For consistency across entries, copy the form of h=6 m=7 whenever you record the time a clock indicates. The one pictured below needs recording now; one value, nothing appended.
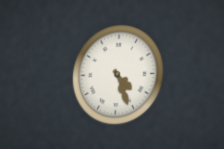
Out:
h=4 m=26
